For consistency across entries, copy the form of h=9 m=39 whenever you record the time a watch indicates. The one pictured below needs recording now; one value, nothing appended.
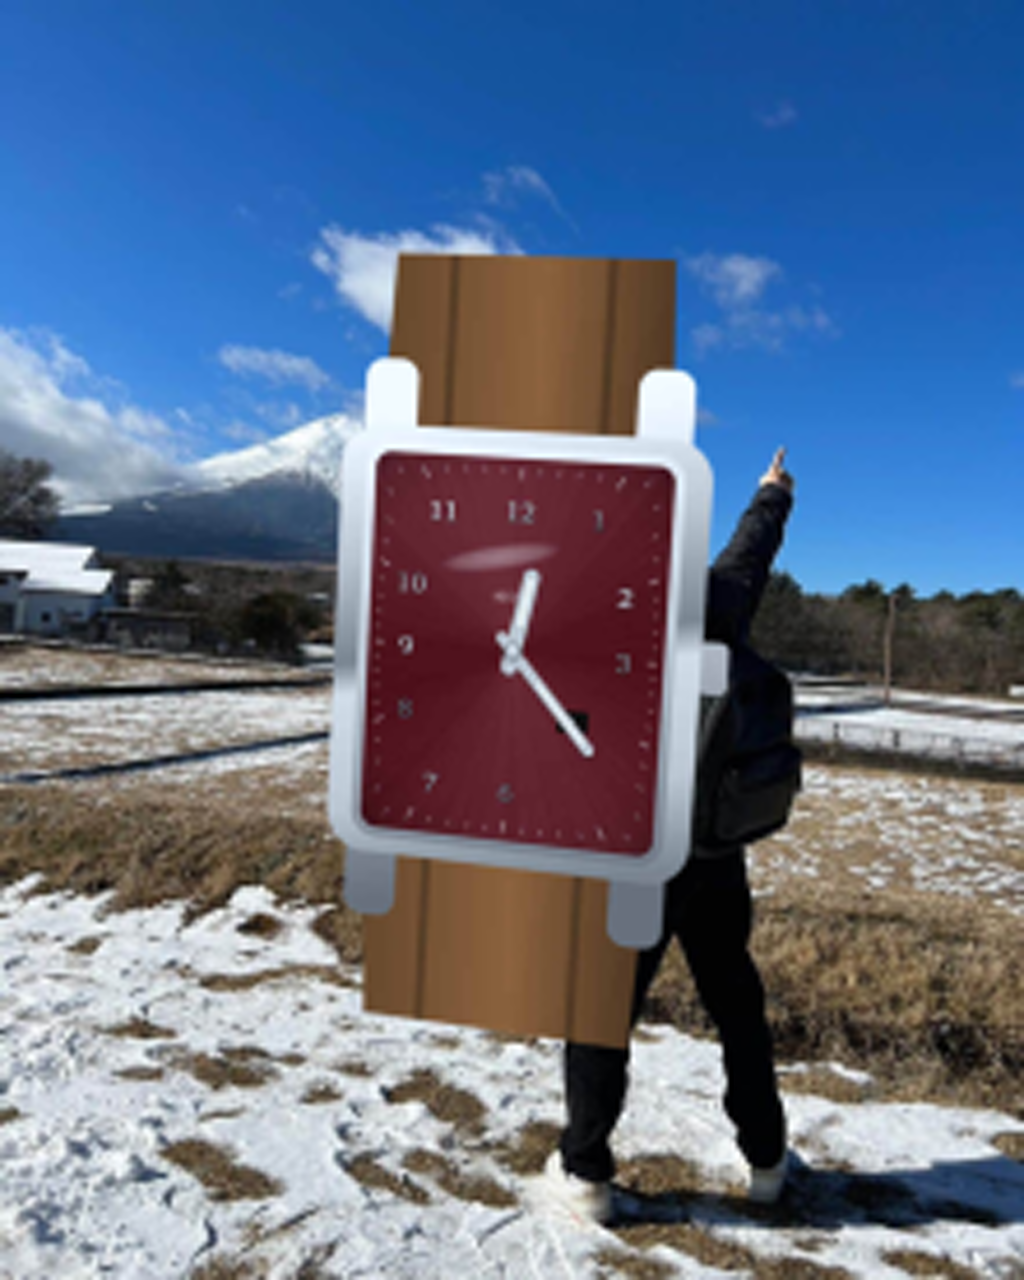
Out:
h=12 m=23
